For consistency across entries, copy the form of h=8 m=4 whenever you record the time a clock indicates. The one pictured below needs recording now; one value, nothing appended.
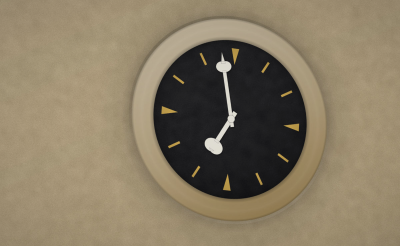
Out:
h=6 m=58
